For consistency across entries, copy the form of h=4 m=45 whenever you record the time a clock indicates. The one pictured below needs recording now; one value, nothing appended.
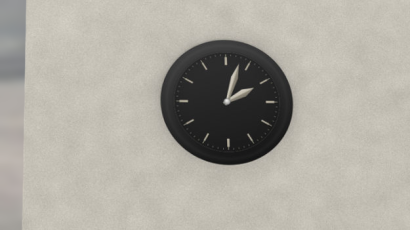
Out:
h=2 m=3
